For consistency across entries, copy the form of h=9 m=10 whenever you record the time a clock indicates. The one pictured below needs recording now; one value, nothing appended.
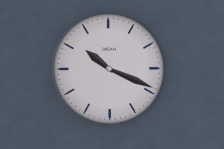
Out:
h=10 m=19
